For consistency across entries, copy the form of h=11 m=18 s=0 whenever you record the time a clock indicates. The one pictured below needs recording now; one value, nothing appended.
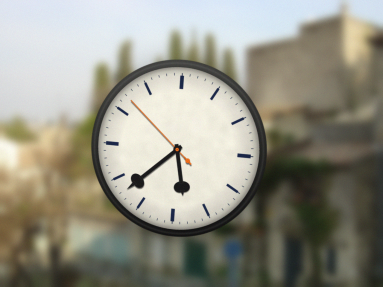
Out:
h=5 m=37 s=52
